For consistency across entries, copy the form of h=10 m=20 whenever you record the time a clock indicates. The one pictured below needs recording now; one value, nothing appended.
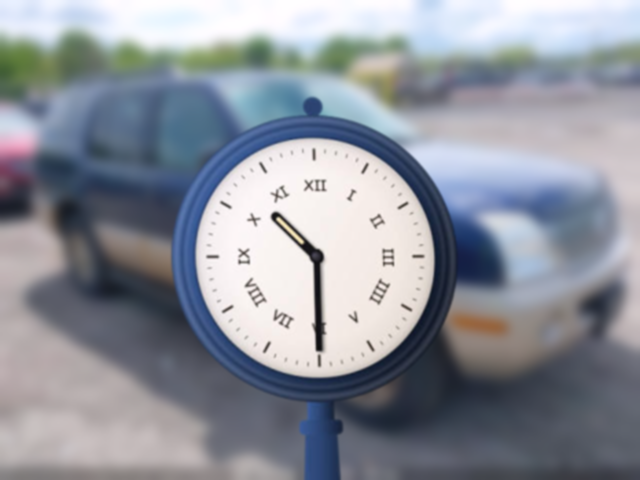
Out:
h=10 m=30
